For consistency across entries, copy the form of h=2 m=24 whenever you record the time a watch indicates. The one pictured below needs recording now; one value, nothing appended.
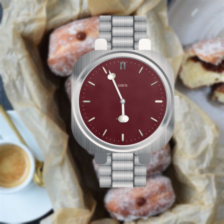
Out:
h=5 m=56
